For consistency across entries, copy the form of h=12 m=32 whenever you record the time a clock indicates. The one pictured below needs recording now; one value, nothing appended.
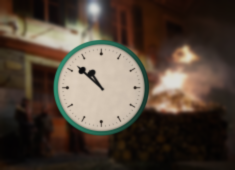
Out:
h=10 m=52
